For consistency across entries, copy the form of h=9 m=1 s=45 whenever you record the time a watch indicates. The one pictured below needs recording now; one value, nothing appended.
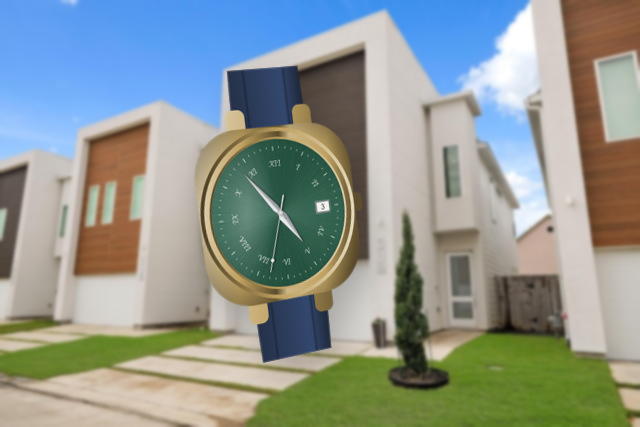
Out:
h=4 m=53 s=33
